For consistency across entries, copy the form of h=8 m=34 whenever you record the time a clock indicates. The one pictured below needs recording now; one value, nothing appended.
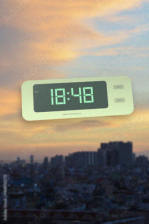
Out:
h=18 m=48
